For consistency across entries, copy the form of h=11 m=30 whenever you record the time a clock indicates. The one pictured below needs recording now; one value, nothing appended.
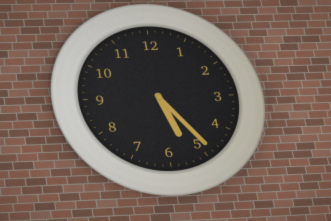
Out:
h=5 m=24
